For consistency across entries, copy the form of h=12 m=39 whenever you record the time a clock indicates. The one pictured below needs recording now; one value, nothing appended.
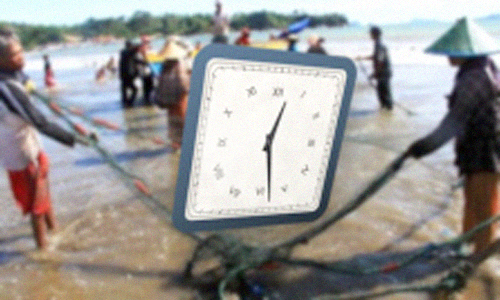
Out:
h=12 m=28
